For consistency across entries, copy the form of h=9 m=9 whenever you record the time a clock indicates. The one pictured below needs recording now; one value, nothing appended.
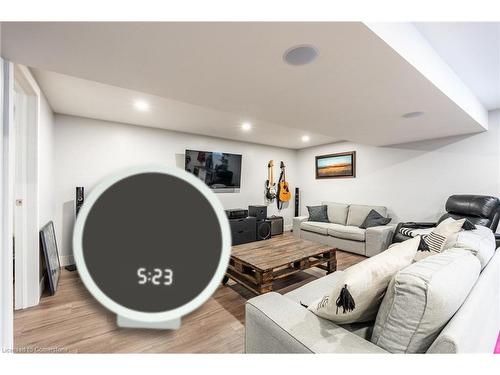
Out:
h=5 m=23
